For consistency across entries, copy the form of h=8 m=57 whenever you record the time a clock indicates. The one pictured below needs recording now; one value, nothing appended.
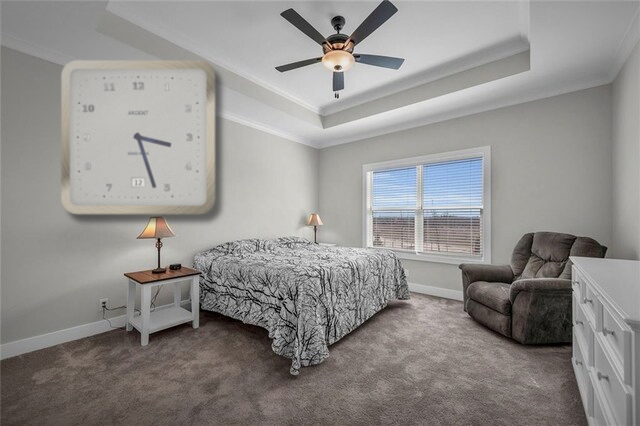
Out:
h=3 m=27
